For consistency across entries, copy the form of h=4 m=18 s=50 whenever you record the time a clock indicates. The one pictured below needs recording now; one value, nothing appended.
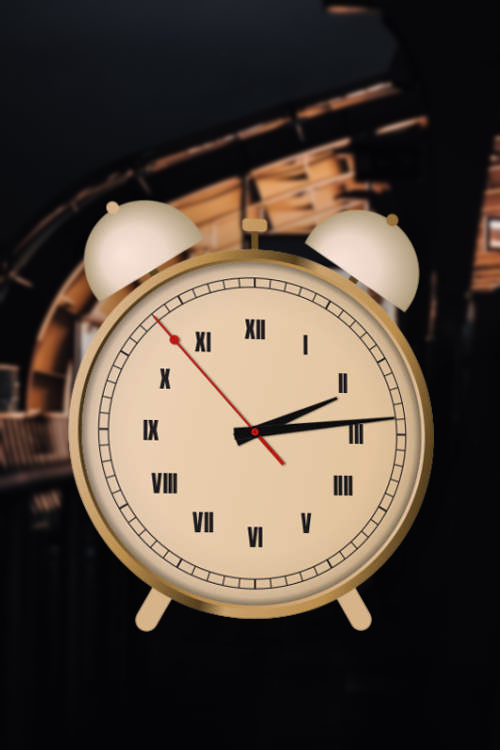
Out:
h=2 m=13 s=53
